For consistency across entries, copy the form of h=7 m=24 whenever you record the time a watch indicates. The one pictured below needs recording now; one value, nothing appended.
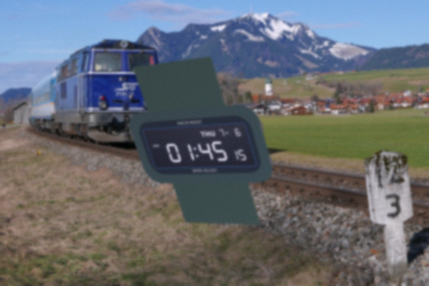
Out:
h=1 m=45
